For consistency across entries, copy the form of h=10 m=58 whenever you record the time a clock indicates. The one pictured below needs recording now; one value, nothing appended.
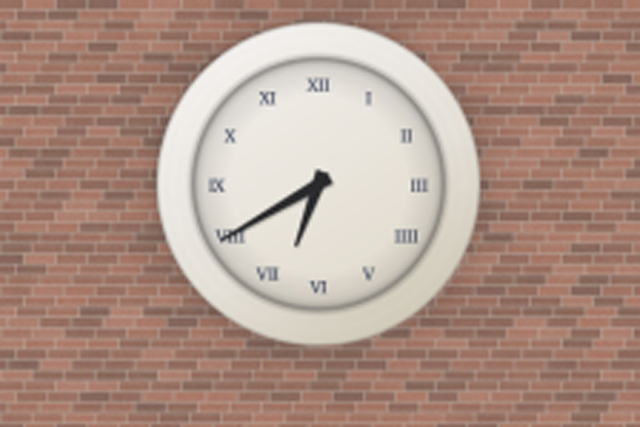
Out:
h=6 m=40
